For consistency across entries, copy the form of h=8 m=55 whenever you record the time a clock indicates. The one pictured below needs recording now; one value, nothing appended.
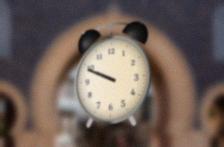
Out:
h=9 m=49
